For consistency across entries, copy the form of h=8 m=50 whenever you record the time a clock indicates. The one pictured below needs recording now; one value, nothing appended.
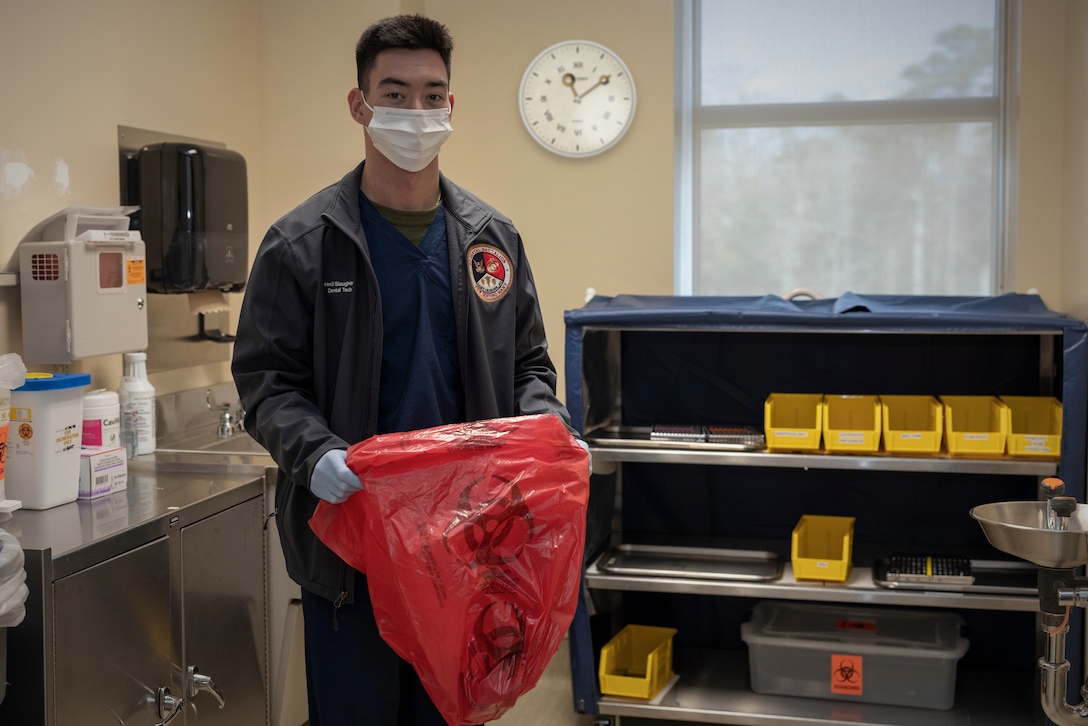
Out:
h=11 m=9
